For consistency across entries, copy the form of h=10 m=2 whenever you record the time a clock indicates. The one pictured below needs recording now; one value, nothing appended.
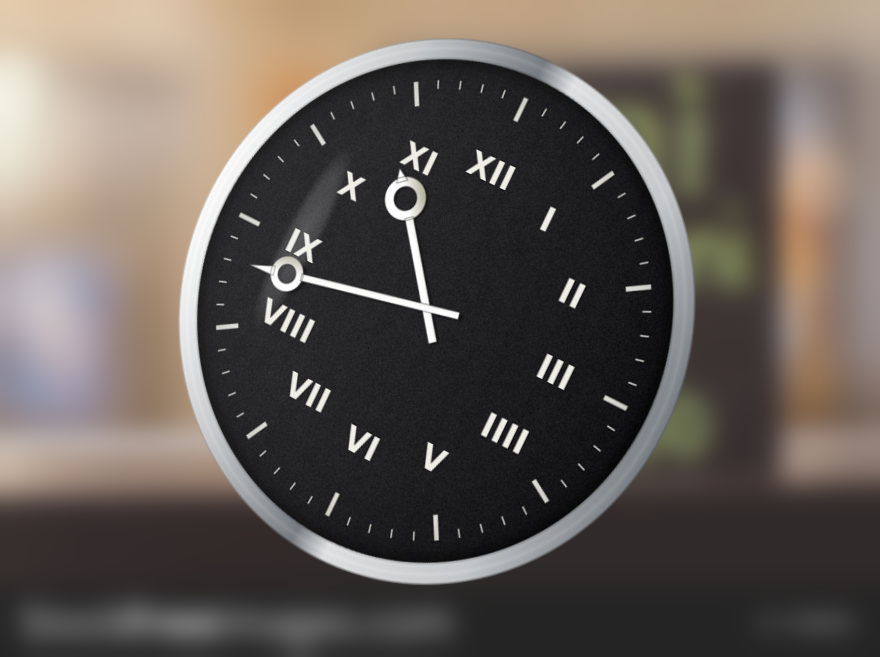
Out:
h=10 m=43
